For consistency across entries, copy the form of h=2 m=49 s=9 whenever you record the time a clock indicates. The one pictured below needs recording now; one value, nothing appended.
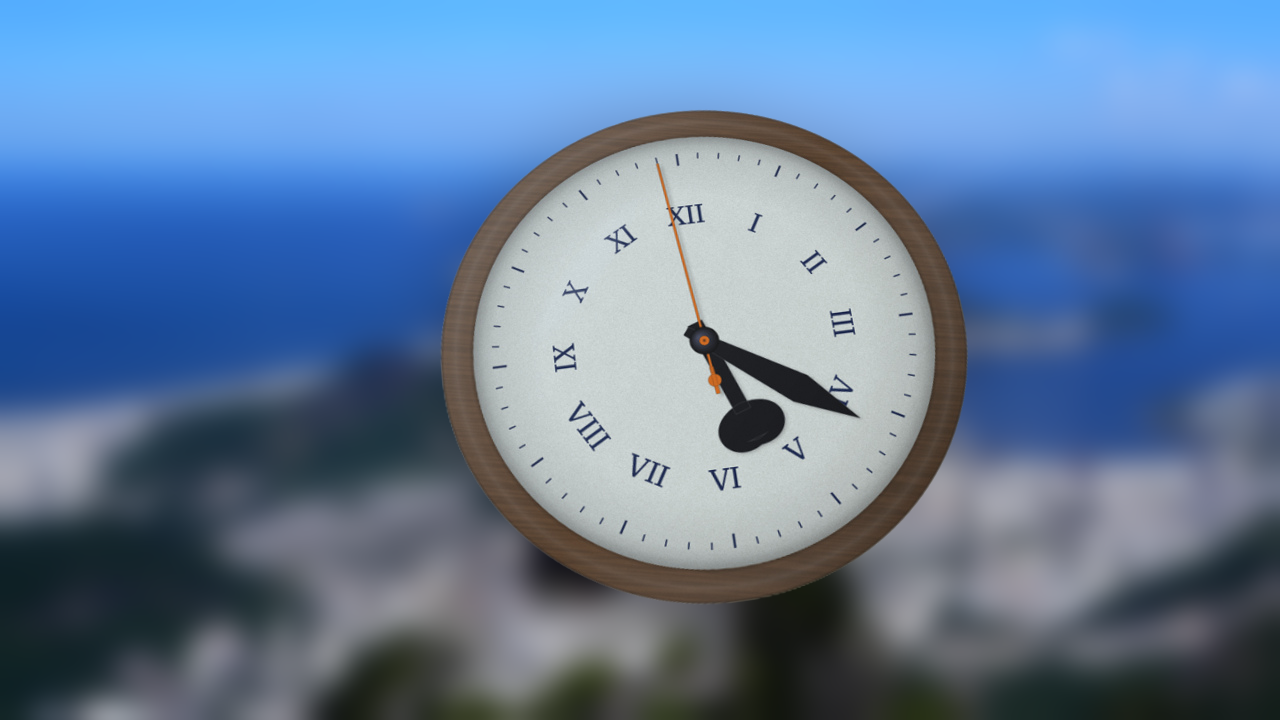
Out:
h=5 m=20 s=59
